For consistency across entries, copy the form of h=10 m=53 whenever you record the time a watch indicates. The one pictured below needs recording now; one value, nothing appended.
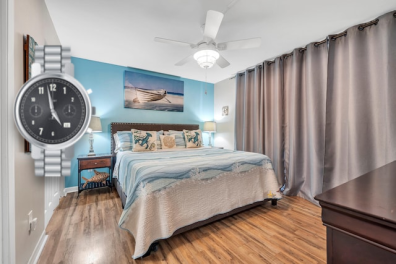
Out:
h=4 m=58
